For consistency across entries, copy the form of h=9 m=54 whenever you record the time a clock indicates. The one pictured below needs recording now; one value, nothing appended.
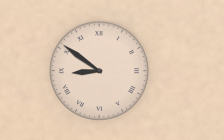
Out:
h=8 m=51
